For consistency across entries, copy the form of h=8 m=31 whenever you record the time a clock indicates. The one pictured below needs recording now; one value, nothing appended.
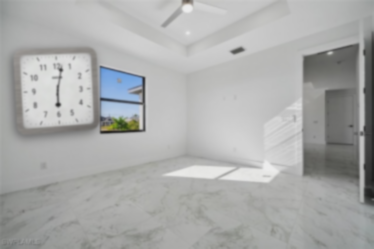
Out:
h=6 m=2
